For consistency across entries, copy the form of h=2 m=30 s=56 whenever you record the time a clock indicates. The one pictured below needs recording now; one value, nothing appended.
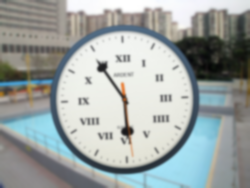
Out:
h=5 m=54 s=29
